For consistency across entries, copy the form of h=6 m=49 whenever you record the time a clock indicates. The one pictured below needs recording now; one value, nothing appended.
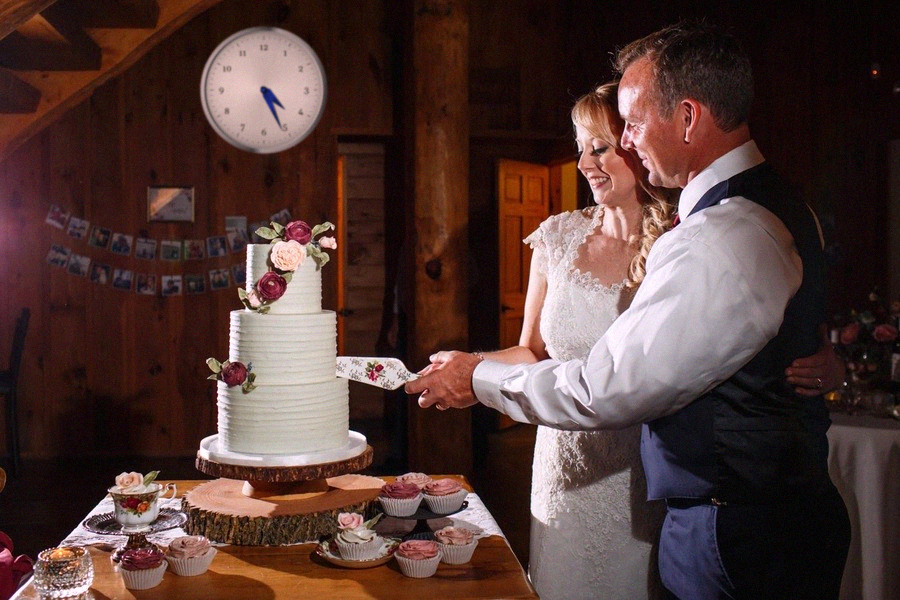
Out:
h=4 m=26
